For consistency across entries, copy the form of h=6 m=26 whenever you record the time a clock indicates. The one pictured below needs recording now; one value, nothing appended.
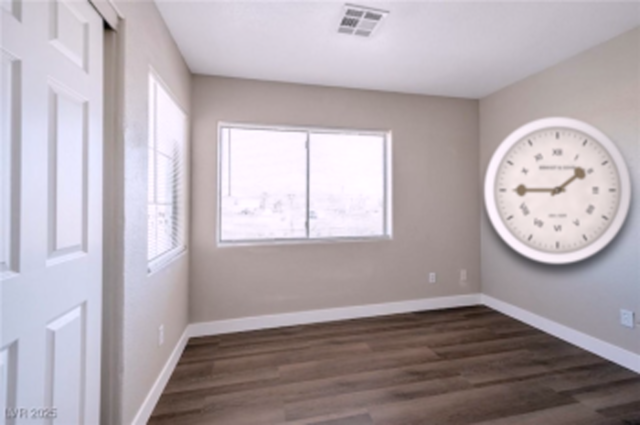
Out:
h=1 m=45
